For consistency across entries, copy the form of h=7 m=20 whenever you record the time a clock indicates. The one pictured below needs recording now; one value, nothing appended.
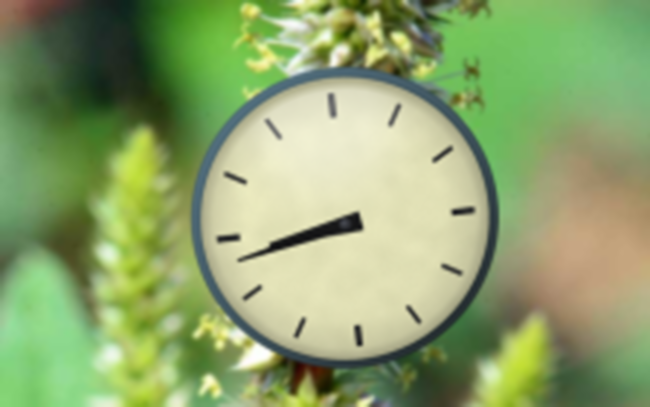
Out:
h=8 m=43
